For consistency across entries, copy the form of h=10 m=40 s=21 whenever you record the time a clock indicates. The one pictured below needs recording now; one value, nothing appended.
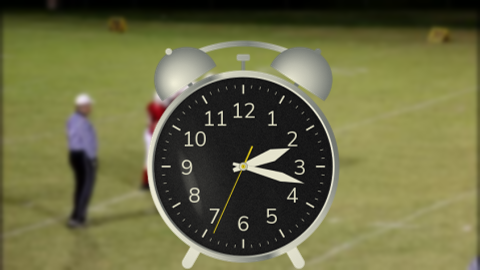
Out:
h=2 m=17 s=34
